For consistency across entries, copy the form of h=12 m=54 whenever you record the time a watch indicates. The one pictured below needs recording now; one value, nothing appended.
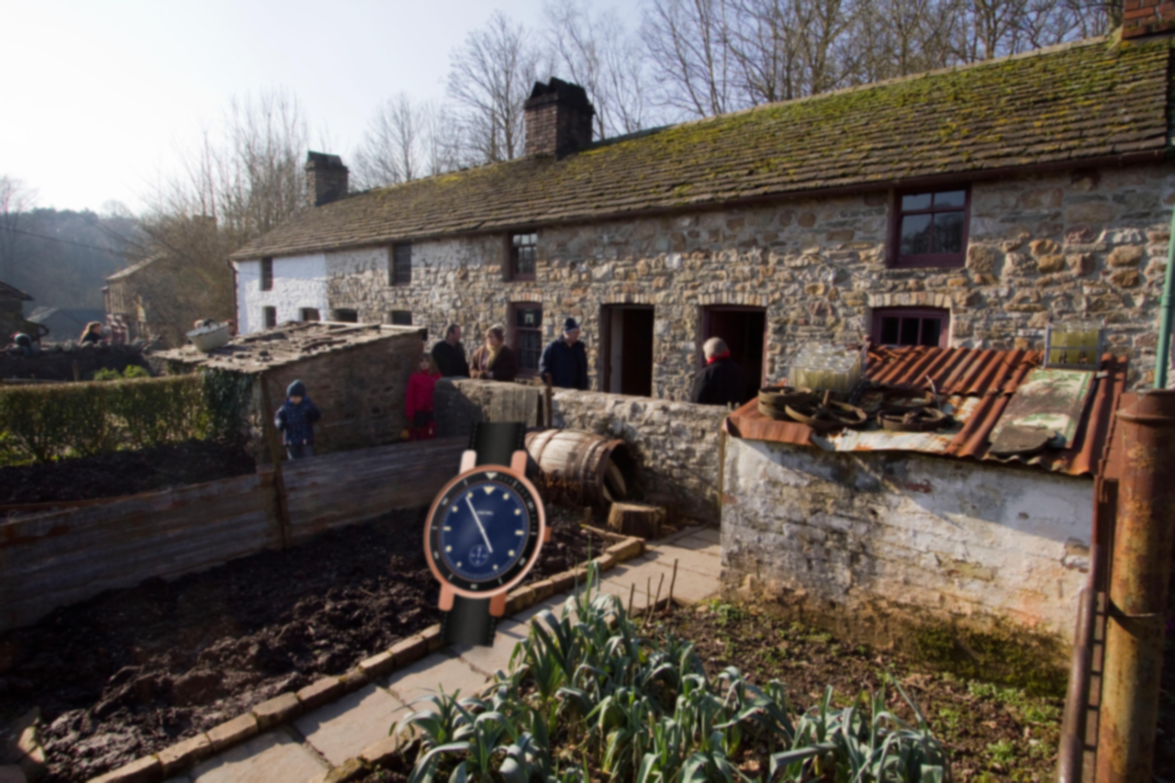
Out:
h=4 m=54
